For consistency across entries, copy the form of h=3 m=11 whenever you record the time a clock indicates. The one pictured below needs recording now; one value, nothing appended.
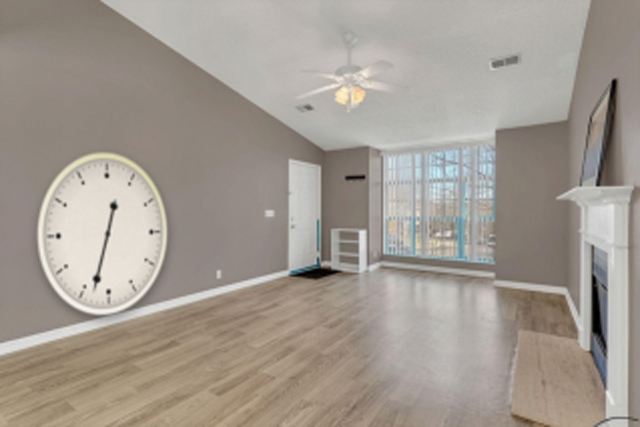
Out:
h=12 m=33
